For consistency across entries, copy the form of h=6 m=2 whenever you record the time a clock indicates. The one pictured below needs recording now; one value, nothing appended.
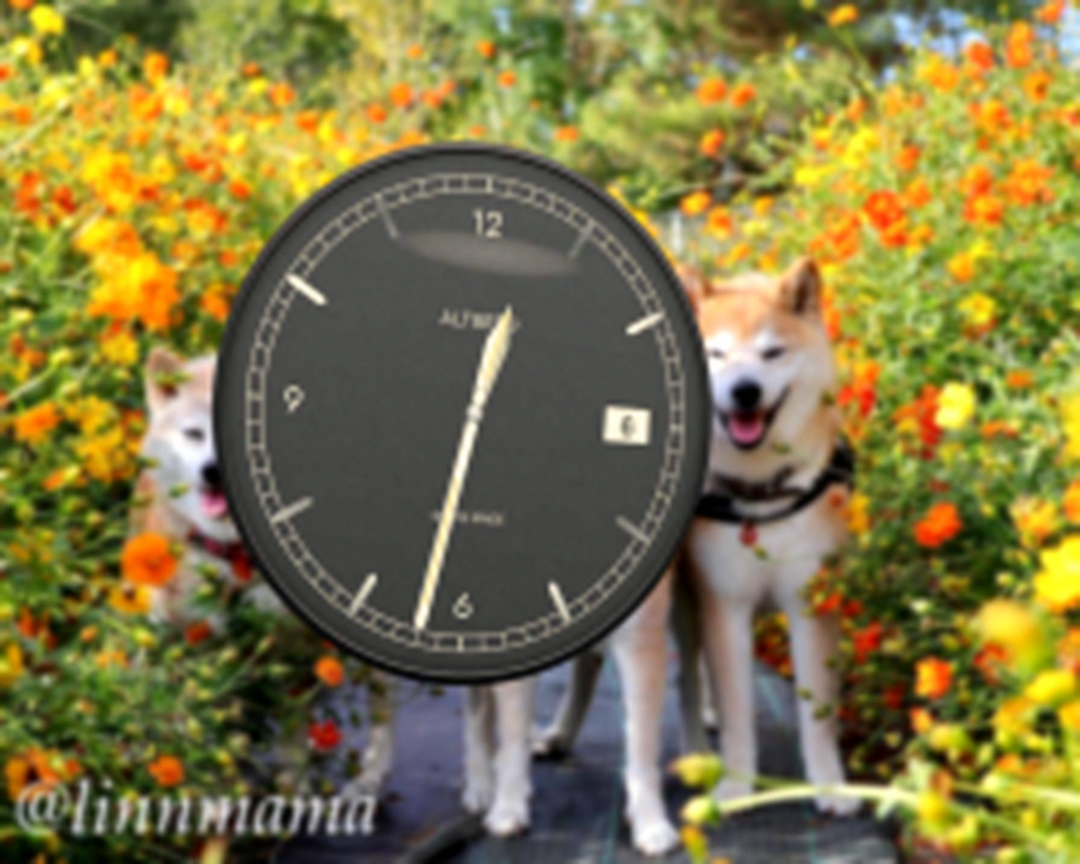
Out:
h=12 m=32
